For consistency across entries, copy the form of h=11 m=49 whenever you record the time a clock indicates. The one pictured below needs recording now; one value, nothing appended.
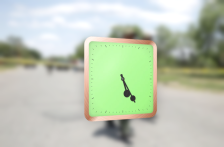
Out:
h=5 m=25
